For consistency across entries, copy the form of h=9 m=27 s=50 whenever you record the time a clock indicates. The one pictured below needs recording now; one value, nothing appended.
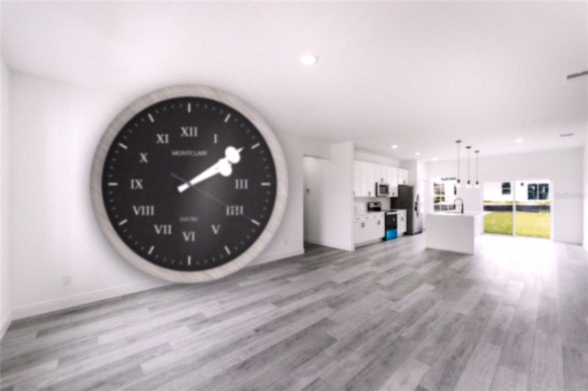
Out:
h=2 m=9 s=20
